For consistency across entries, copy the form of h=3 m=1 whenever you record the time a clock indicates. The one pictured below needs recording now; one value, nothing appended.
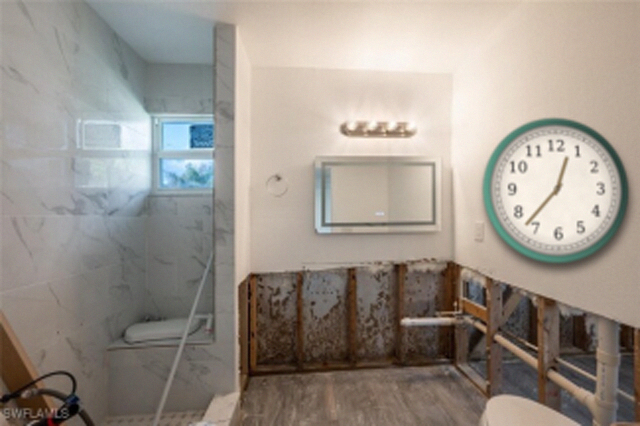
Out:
h=12 m=37
